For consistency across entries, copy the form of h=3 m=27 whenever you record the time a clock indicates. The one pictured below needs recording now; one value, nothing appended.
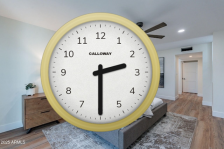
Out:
h=2 m=30
